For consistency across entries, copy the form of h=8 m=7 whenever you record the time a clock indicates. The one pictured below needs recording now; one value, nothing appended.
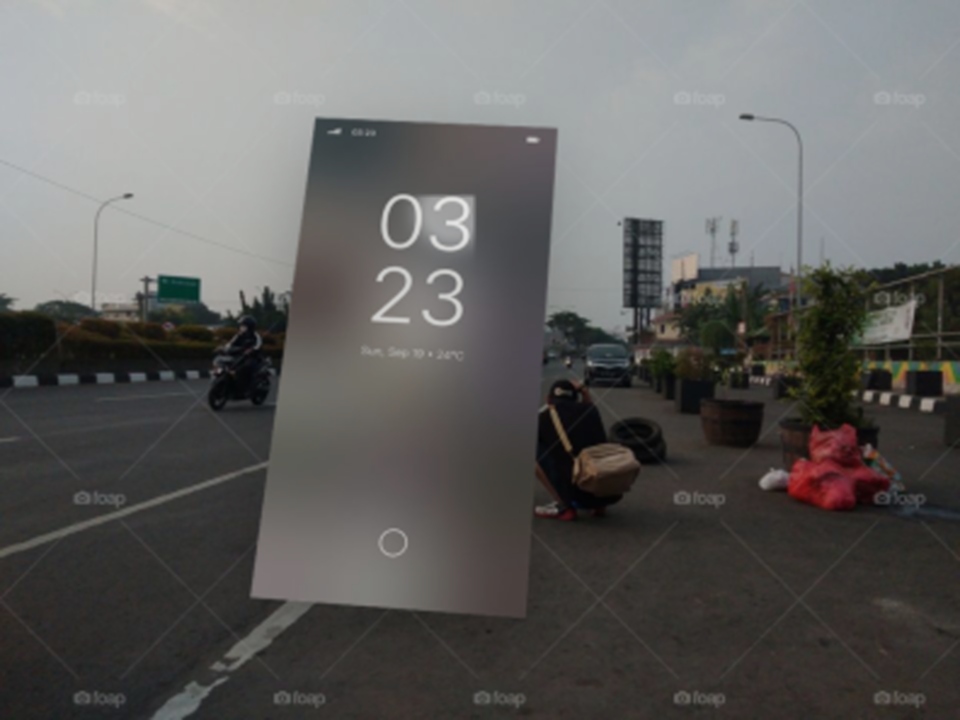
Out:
h=3 m=23
